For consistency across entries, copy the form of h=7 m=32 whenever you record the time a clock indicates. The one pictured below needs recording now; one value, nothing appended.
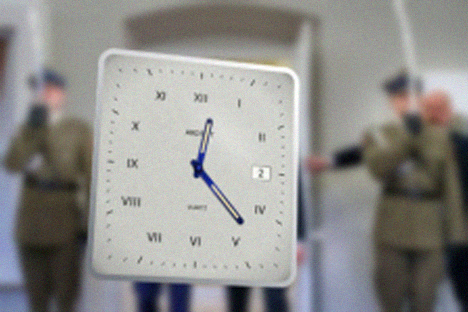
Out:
h=12 m=23
